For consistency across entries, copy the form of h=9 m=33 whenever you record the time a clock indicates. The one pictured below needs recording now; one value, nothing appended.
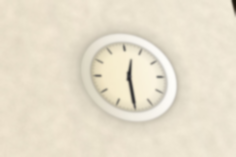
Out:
h=12 m=30
